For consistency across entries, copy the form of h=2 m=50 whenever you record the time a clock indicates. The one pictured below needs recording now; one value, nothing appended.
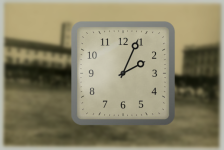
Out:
h=2 m=4
